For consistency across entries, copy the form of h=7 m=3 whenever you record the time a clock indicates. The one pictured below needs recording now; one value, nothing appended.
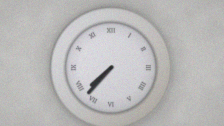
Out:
h=7 m=37
